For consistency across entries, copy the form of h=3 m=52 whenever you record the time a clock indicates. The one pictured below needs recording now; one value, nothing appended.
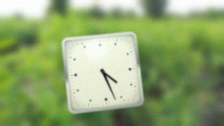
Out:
h=4 m=27
